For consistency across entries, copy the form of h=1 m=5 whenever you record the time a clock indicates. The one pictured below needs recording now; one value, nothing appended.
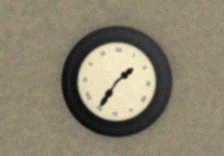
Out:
h=1 m=35
